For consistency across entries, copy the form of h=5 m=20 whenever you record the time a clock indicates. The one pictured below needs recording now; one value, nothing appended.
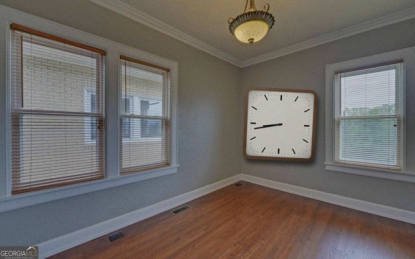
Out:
h=8 m=43
